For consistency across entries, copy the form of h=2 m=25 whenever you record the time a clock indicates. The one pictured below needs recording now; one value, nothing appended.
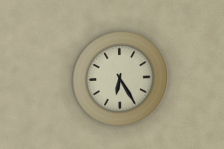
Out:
h=6 m=25
